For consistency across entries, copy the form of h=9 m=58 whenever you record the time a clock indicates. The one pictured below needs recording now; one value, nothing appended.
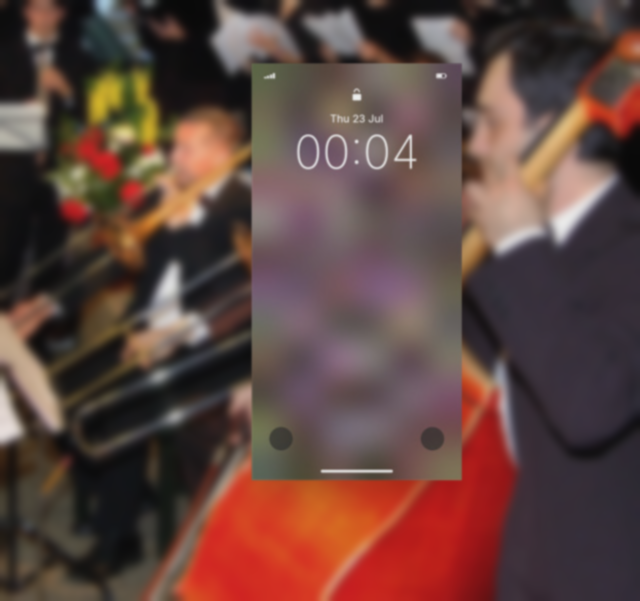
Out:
h=0 m=4
